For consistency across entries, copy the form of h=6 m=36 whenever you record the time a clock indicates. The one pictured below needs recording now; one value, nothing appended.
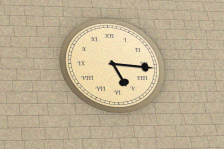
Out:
h=5 m=16
